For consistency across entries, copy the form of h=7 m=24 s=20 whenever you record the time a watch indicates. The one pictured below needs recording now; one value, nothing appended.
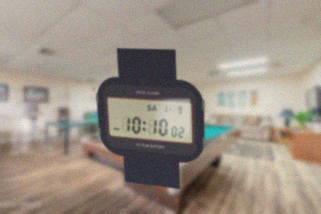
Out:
h=10 m=10 s=2
